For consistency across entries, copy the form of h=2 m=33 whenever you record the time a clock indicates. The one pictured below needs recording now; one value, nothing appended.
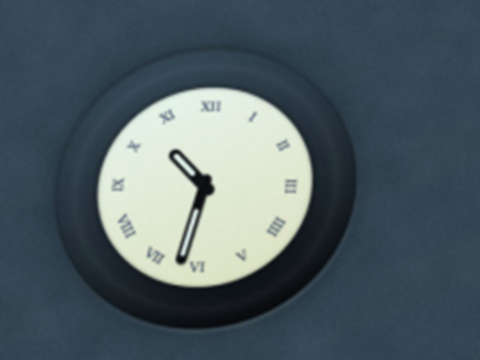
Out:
h=10 m=32
